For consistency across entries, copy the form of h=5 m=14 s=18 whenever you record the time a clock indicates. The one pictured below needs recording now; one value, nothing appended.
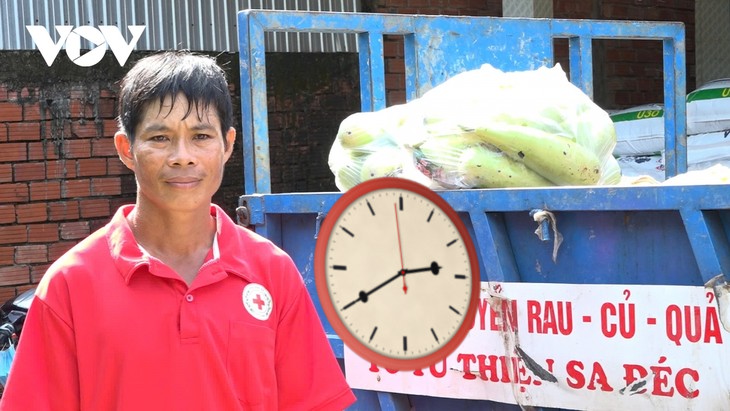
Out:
h=2 m=39 s=59
